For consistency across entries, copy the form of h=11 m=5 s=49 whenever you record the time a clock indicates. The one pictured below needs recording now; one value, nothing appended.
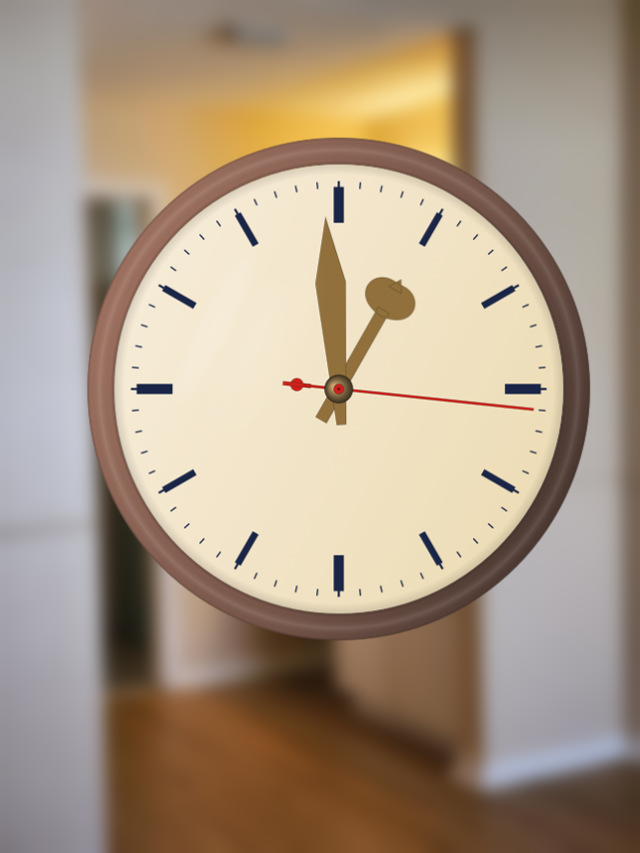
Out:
h=12 m=59 s=16
